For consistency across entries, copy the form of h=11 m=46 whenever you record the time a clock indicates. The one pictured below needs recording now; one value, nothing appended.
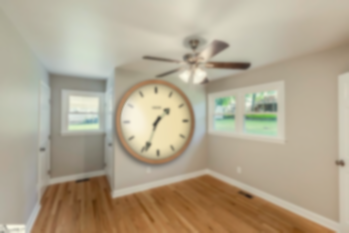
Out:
h=1 m=34
